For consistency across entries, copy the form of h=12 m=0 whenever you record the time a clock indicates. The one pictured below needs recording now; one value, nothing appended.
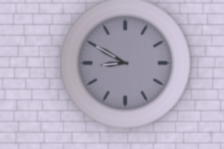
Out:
h=8 m=50
